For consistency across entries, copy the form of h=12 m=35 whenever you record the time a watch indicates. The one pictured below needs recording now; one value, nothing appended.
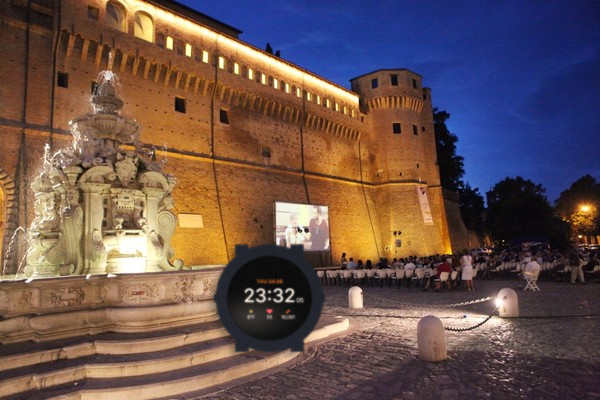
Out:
h=23 m=32
